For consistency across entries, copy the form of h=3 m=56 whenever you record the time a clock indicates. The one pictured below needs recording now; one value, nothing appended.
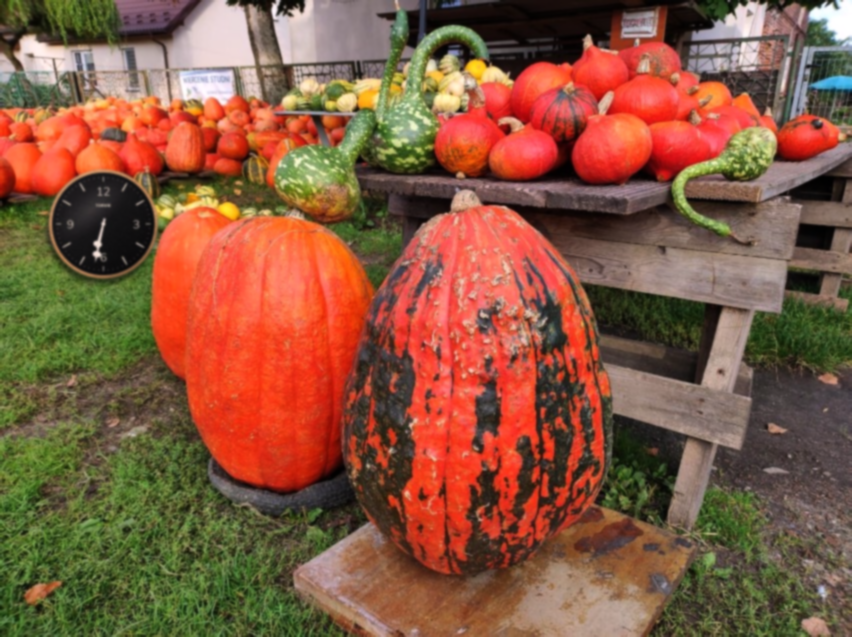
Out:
h=6 m=32
